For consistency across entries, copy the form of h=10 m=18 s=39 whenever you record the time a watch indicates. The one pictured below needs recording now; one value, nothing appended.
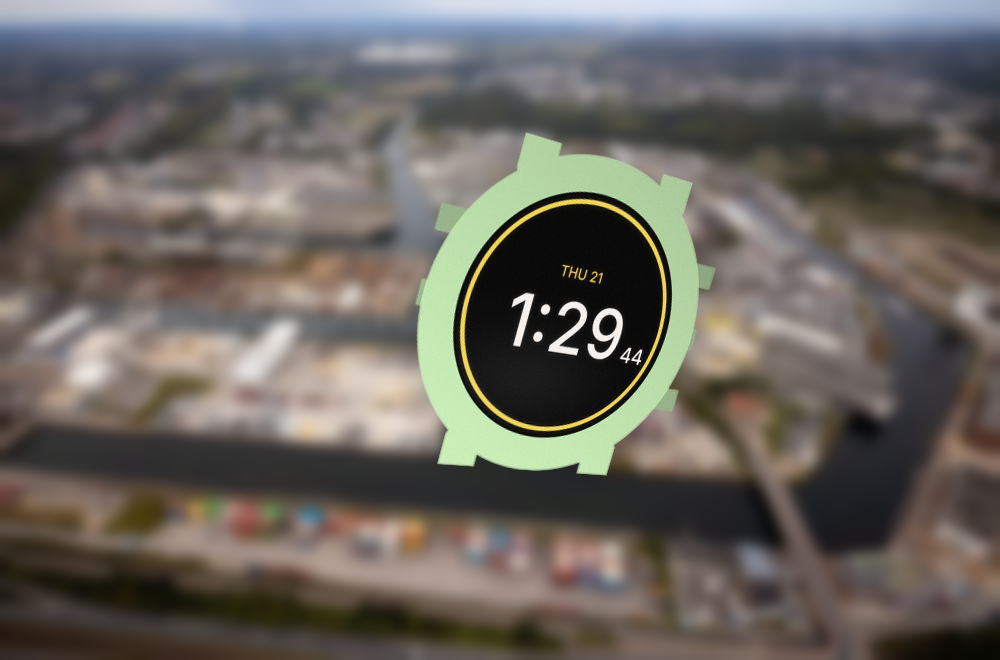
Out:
h=1 m=29 s=44
